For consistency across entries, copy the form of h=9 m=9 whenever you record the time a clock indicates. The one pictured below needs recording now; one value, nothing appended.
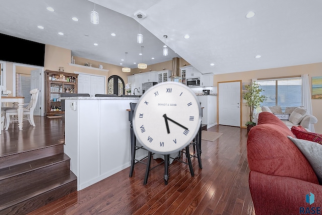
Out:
h=5 m=19
